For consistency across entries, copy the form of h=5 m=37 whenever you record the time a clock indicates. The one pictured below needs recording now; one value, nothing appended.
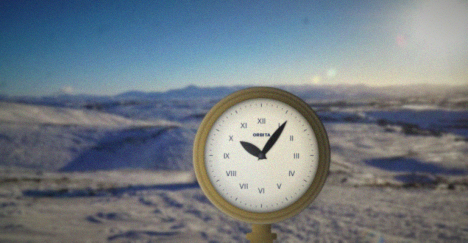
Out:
h=10 m=6
